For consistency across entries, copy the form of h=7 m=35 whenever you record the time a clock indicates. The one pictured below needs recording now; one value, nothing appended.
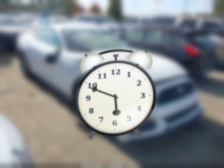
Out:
h=5 m=49
